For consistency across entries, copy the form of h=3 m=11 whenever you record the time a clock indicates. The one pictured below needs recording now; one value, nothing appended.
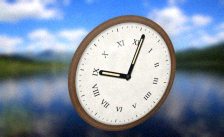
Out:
h=9 m=1
